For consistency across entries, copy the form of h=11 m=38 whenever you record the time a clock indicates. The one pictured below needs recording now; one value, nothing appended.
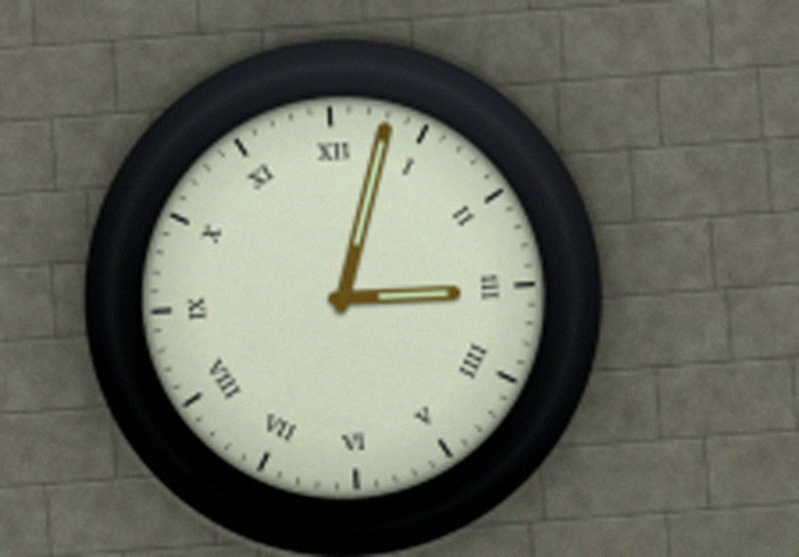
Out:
h=3 m=3
